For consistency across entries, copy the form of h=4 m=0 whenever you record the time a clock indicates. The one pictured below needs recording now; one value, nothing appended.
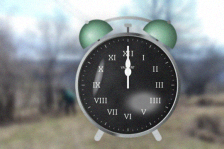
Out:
h=12 m=0
